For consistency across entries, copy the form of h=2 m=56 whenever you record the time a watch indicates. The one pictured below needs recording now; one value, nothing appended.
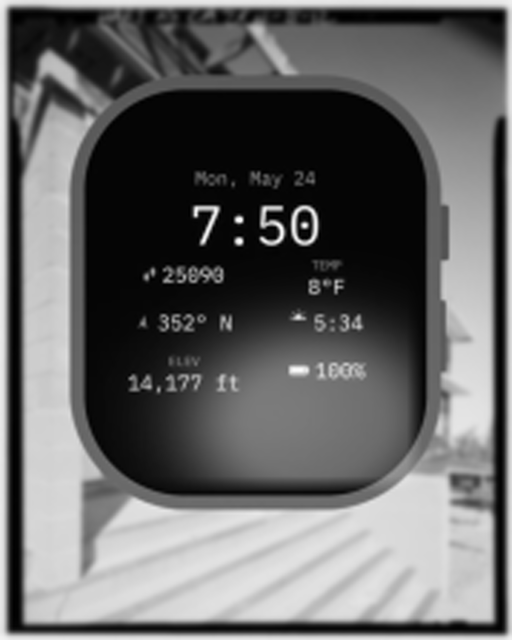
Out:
h=7 m=50
